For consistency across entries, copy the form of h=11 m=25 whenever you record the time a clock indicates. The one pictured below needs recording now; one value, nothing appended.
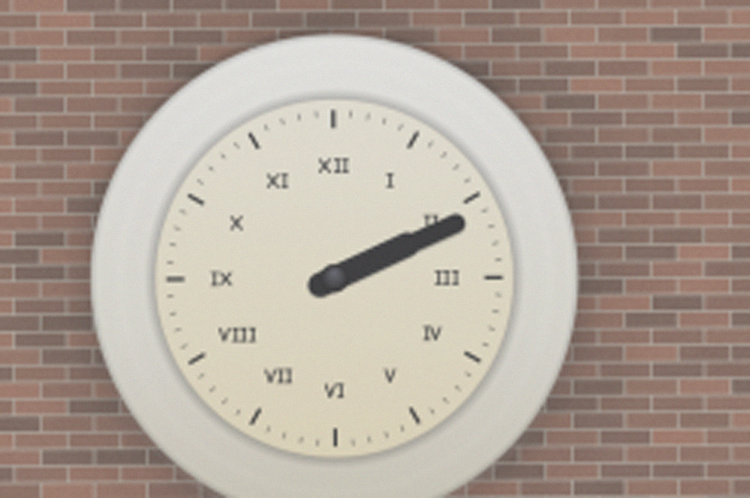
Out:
h=2 m=11
